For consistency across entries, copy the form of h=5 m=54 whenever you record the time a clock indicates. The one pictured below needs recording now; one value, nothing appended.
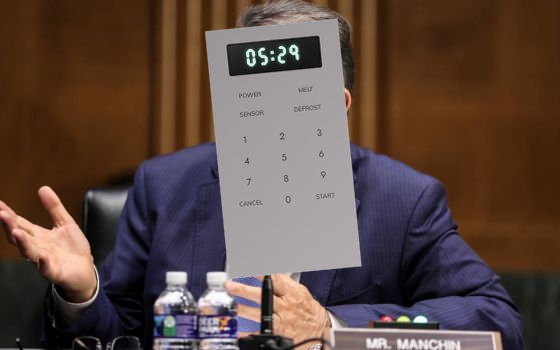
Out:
h=5 m=29
